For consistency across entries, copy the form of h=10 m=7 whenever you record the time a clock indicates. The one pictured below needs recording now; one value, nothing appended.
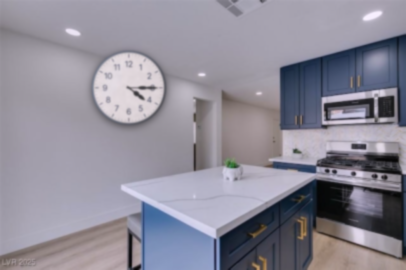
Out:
h=4 m=15
